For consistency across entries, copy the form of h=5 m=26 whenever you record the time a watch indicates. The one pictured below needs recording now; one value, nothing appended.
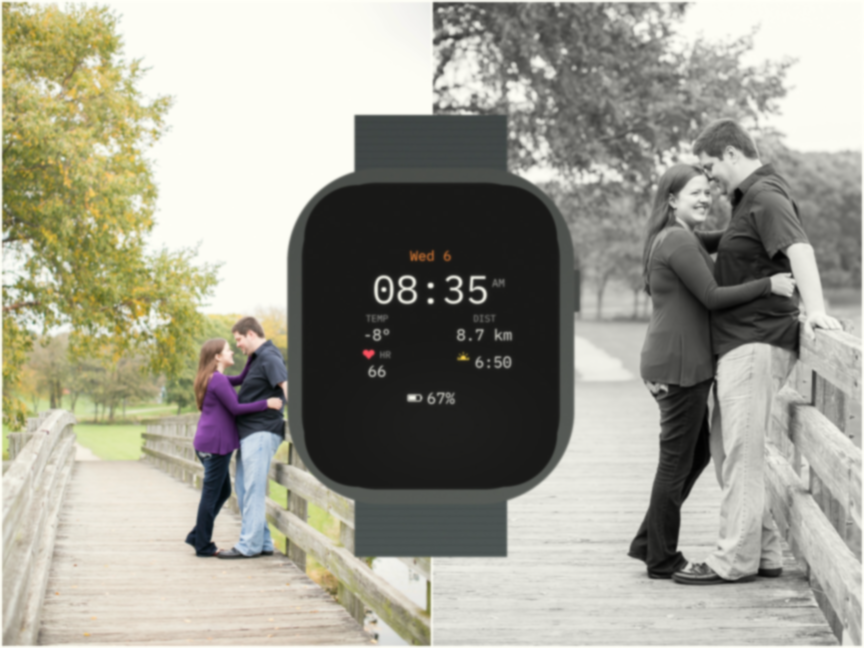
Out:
h=8 m=35
